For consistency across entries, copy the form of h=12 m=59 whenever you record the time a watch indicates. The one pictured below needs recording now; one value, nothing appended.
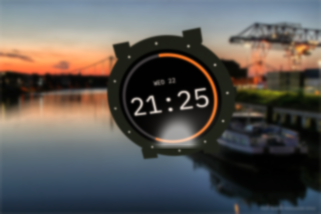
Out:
h=21 m=25
